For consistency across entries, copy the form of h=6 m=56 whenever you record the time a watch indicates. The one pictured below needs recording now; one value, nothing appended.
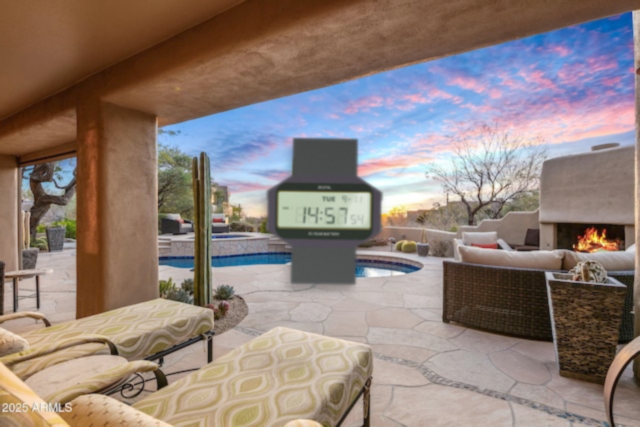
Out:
h=14 m=57
